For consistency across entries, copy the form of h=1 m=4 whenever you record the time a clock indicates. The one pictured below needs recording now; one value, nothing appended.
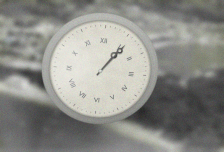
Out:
h=1 m=6
